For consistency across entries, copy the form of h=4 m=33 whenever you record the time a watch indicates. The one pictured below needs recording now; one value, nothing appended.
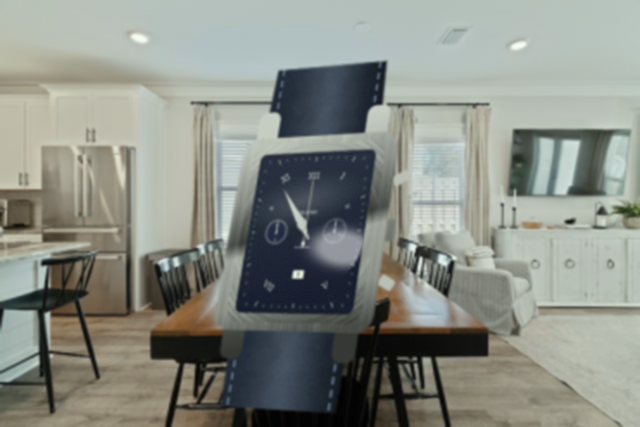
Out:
h=10 m=54
